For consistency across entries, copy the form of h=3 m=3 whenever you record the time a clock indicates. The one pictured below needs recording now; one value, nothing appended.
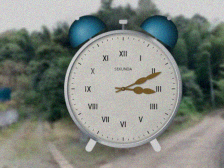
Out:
h=3 m=11
